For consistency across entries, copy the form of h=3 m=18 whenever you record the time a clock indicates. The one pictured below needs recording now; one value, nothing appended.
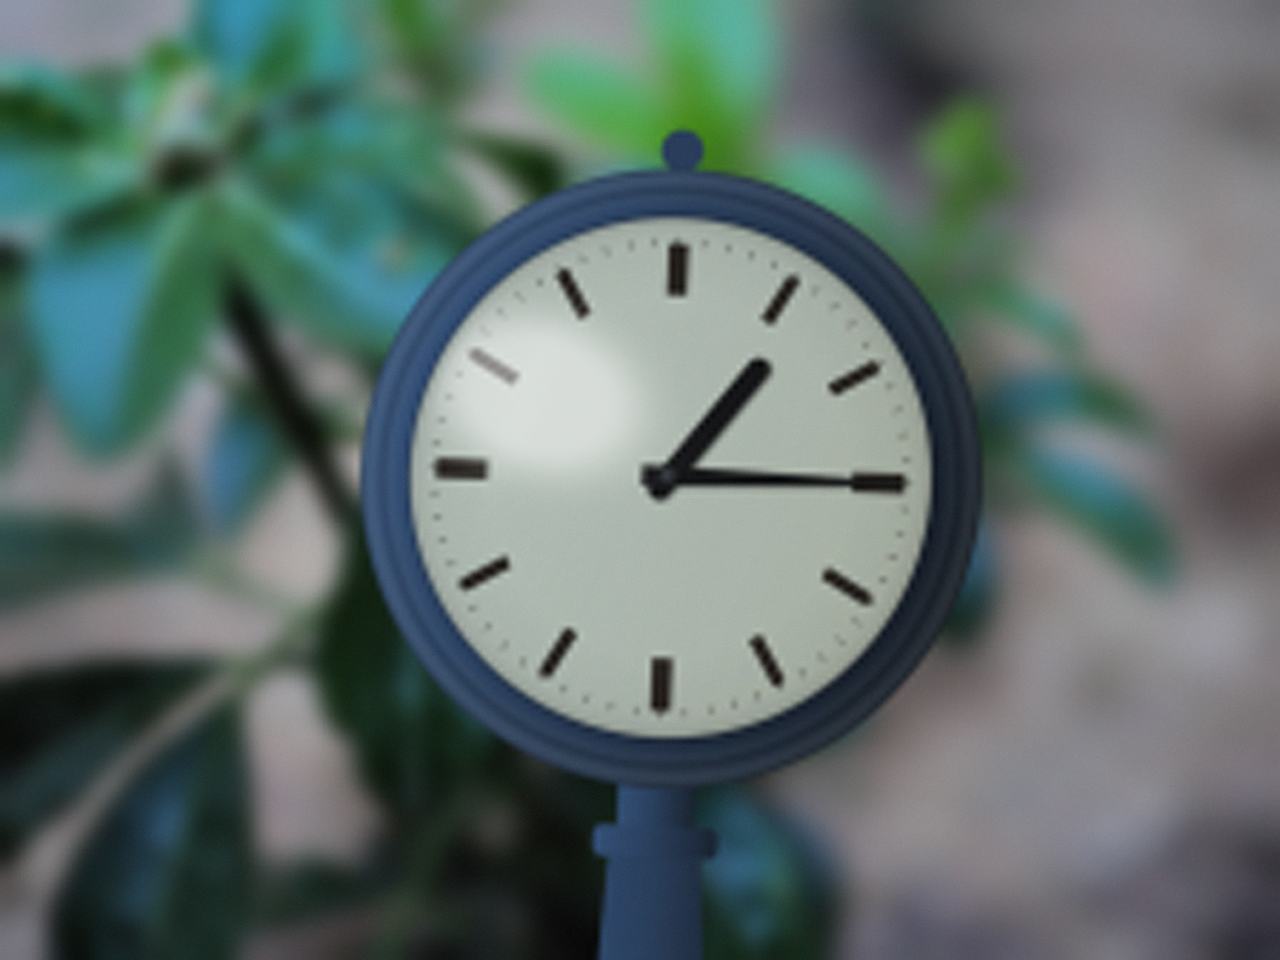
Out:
h=1 m=15
